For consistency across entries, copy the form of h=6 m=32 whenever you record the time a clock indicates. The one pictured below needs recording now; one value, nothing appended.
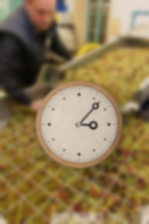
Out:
h=3 m=7
